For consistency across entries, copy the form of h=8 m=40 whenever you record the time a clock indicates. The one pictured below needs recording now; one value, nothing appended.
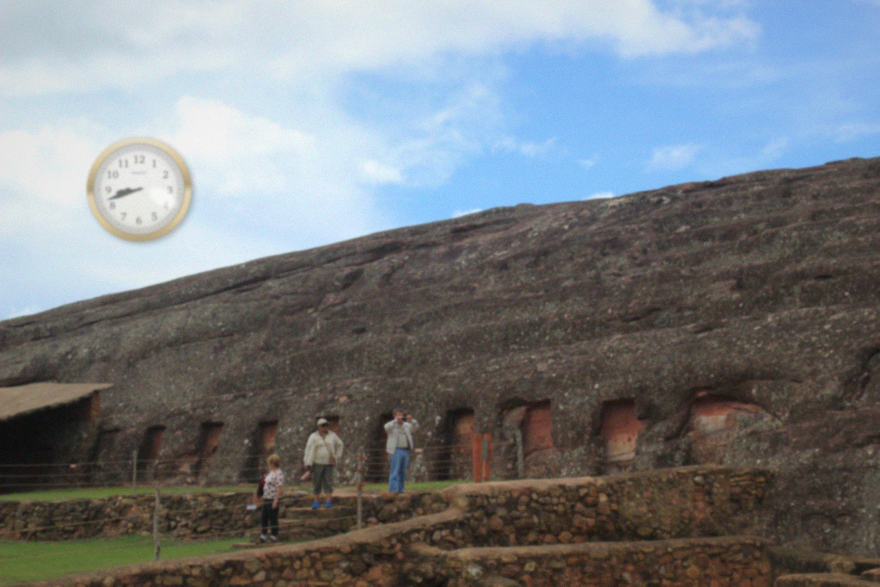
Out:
h=8 m=42
